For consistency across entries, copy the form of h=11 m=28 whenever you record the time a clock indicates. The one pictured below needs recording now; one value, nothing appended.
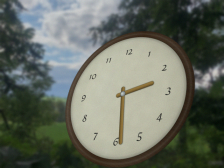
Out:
h=2 m=29
